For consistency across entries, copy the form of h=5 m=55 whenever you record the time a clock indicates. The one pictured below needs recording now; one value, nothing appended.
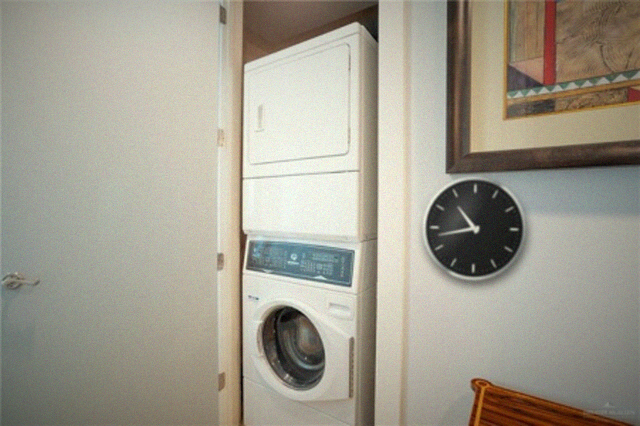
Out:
h=10 m=43
